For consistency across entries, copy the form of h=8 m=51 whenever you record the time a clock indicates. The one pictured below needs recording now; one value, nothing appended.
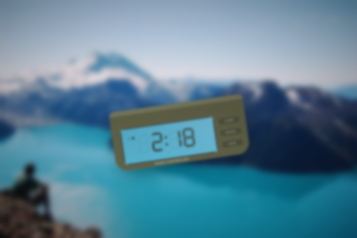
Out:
h=2 m=18
